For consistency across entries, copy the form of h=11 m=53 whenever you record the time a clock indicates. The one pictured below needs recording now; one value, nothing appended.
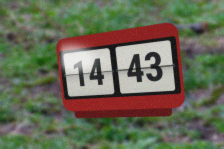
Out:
h=14 m=43
